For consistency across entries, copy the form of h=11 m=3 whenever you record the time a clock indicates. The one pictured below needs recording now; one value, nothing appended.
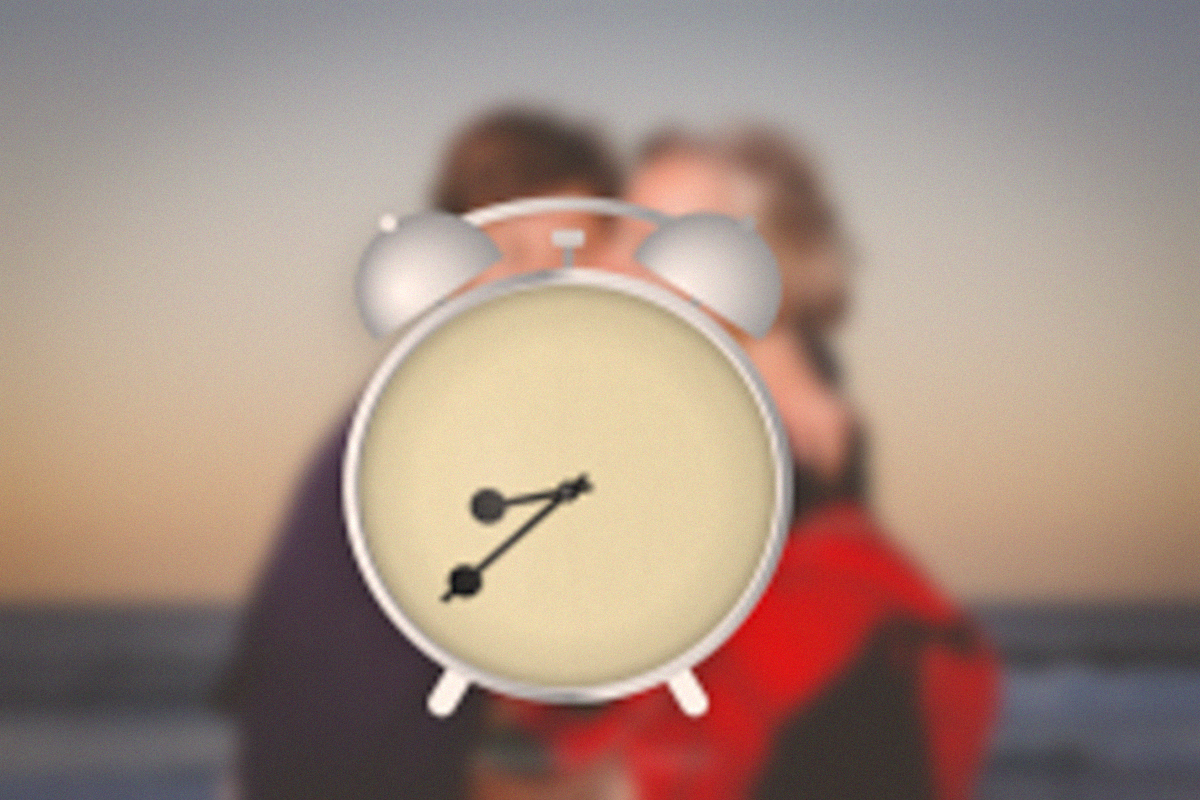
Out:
h=8 m=38
